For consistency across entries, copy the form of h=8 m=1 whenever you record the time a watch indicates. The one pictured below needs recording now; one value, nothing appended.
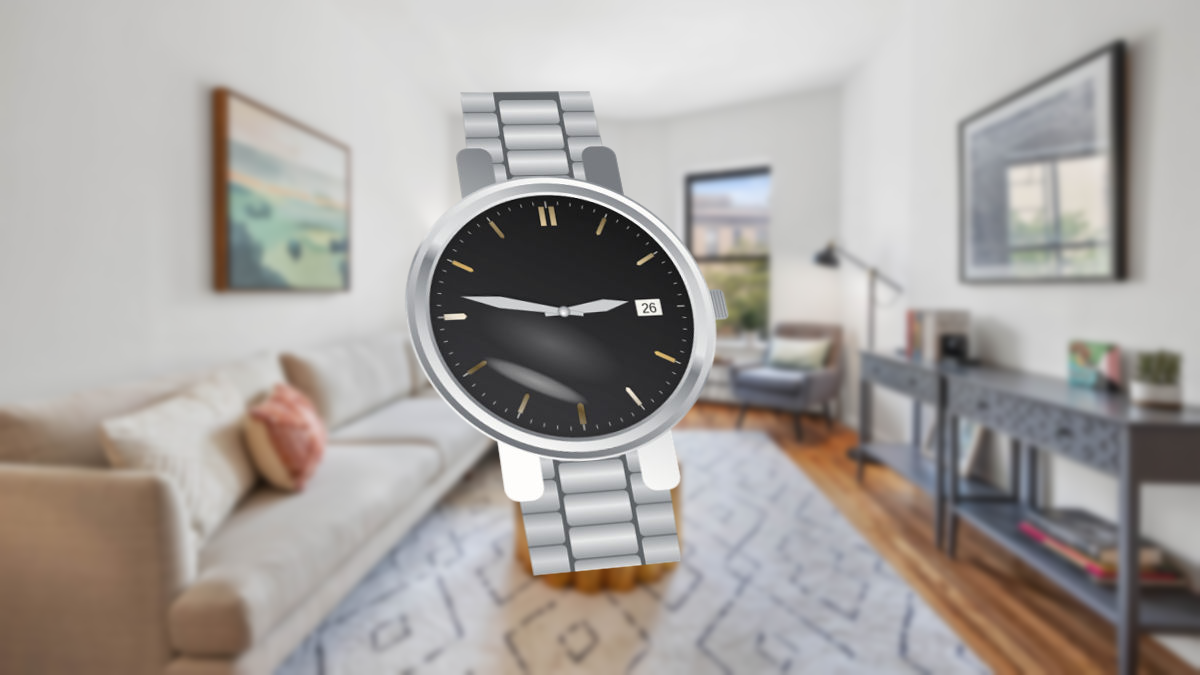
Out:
h=2 m=47
